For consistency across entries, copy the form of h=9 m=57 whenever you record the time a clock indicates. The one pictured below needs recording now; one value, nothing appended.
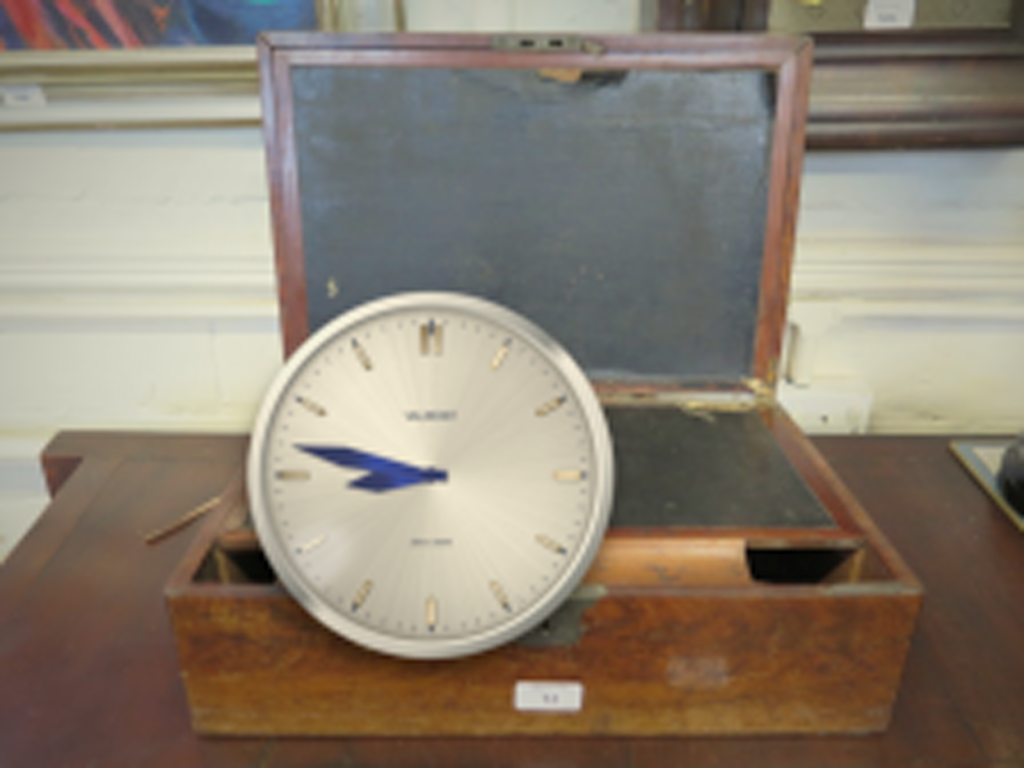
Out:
h=8 m=47
